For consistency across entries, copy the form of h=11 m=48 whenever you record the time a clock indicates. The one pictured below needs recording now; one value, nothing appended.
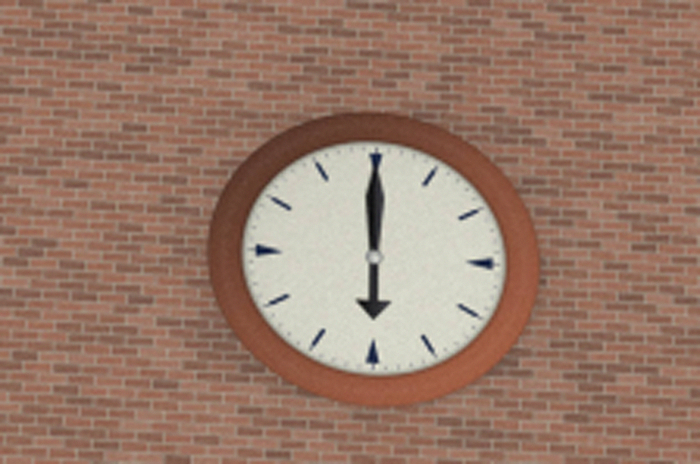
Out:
h=6 m=0
